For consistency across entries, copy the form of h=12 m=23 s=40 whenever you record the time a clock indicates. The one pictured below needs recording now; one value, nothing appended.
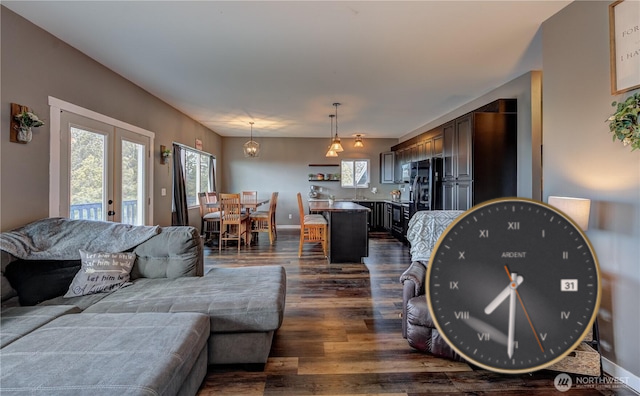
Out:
h=7 m=30 s=26
